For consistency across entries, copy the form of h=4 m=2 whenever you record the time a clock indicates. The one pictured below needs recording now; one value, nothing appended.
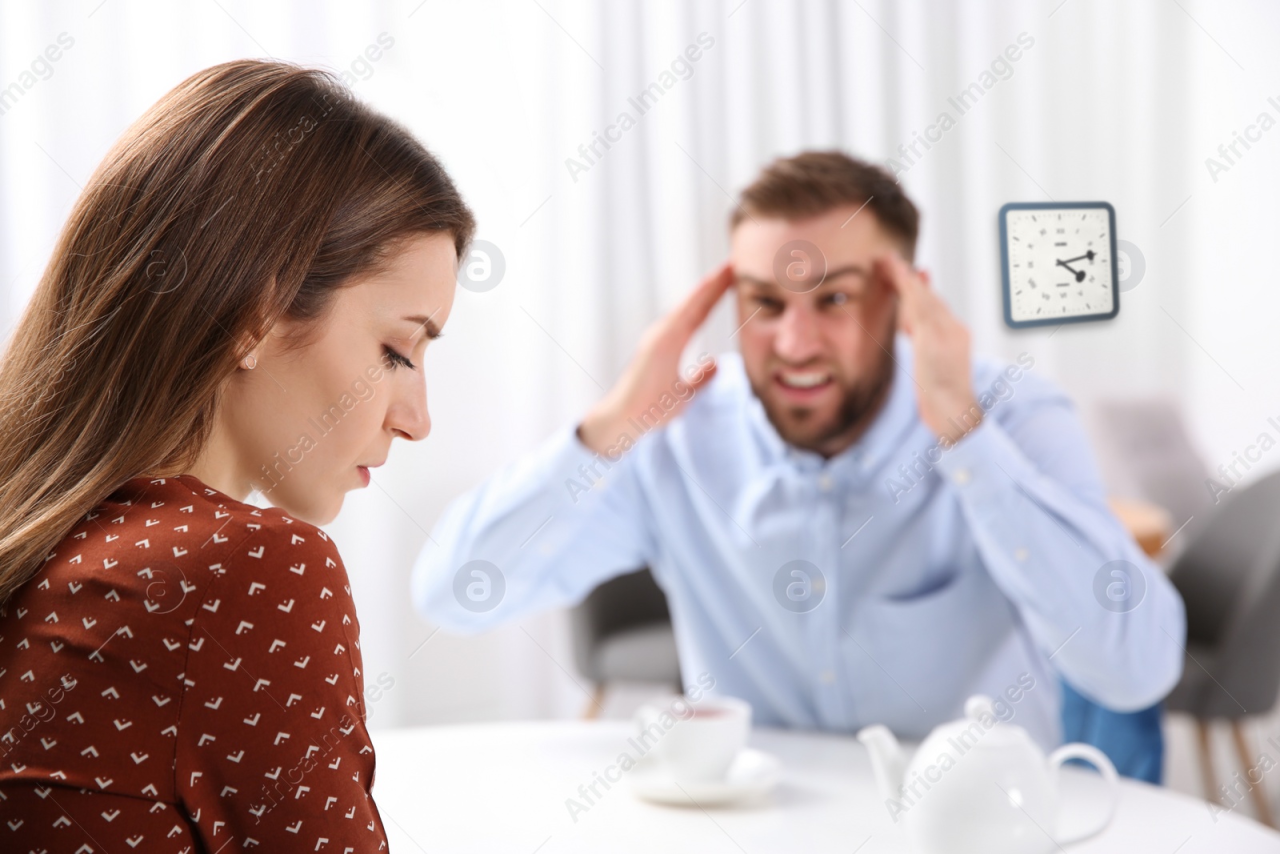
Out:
h=4 m=13
